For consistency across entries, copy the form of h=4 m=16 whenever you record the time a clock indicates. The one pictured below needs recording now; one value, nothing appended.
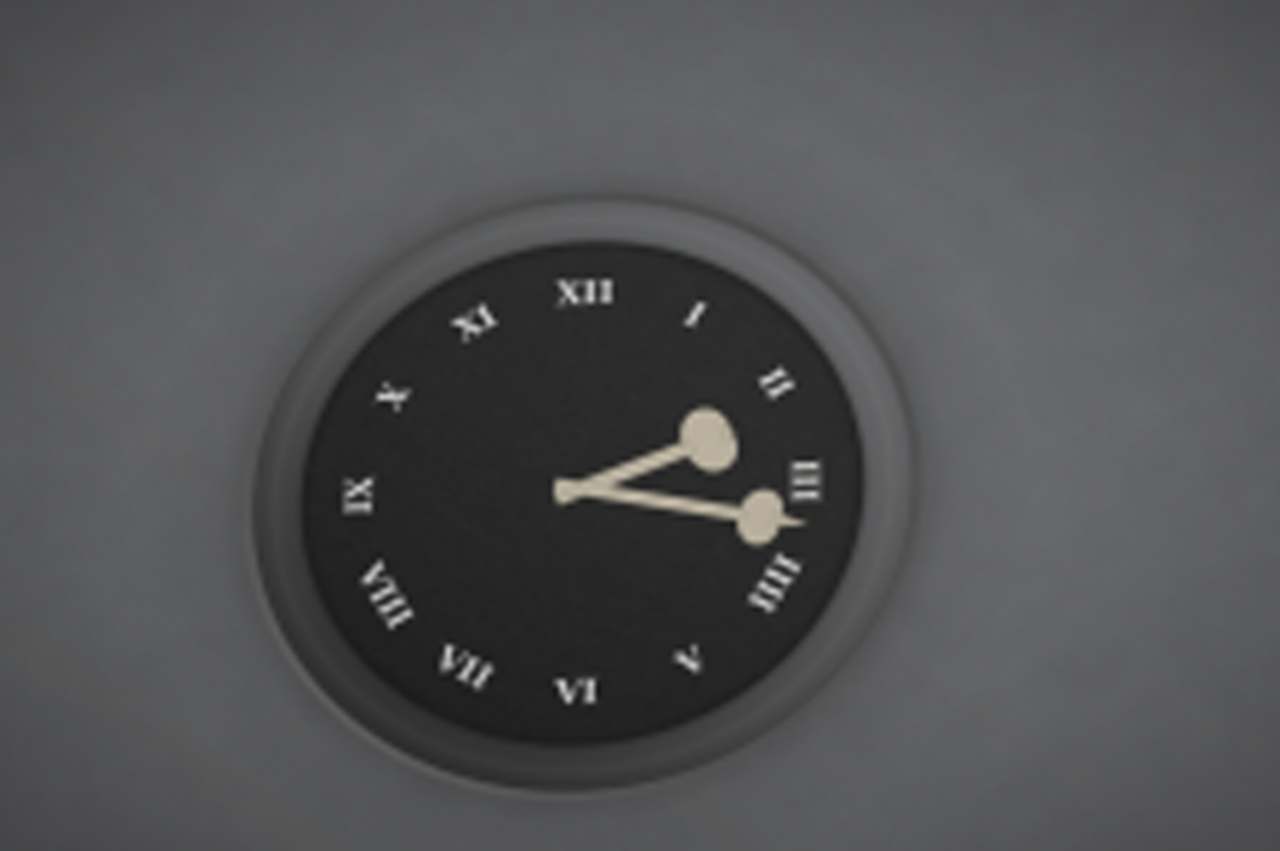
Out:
h=2 m=17
